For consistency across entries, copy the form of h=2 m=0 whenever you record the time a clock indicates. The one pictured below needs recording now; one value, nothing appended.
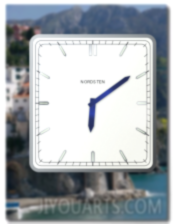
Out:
h=6 m=9
